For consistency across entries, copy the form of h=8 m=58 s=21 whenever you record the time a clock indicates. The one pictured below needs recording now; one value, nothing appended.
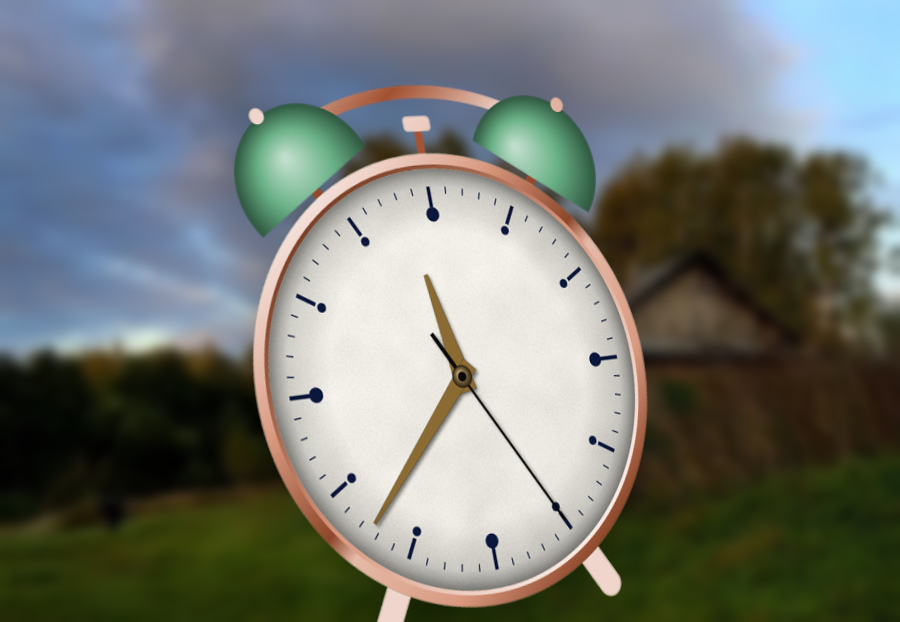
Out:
h=11 m=37 s=25
